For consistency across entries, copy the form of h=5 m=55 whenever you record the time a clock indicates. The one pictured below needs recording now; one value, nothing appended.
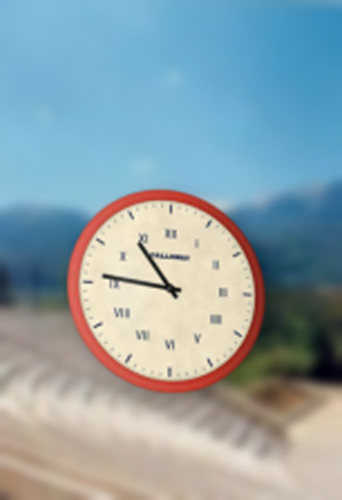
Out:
h=10 m=46
